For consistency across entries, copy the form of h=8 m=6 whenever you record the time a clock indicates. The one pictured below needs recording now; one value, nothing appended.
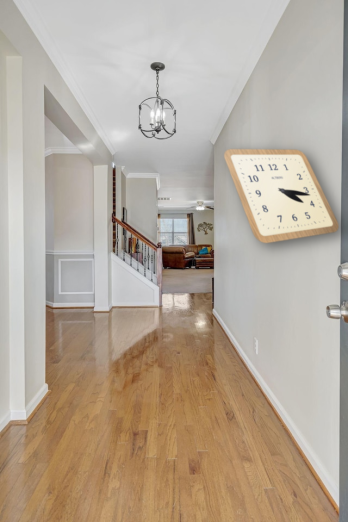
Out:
h=4 m=17
